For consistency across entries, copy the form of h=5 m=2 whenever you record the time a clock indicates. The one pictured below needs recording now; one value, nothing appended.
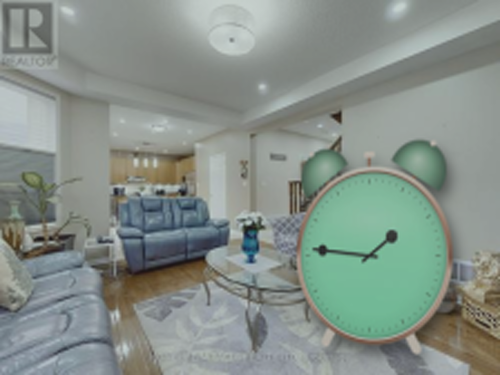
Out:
h=1 m=46
